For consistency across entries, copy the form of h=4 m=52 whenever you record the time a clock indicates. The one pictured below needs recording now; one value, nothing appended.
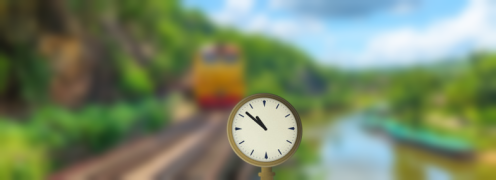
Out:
h=10 m=52
